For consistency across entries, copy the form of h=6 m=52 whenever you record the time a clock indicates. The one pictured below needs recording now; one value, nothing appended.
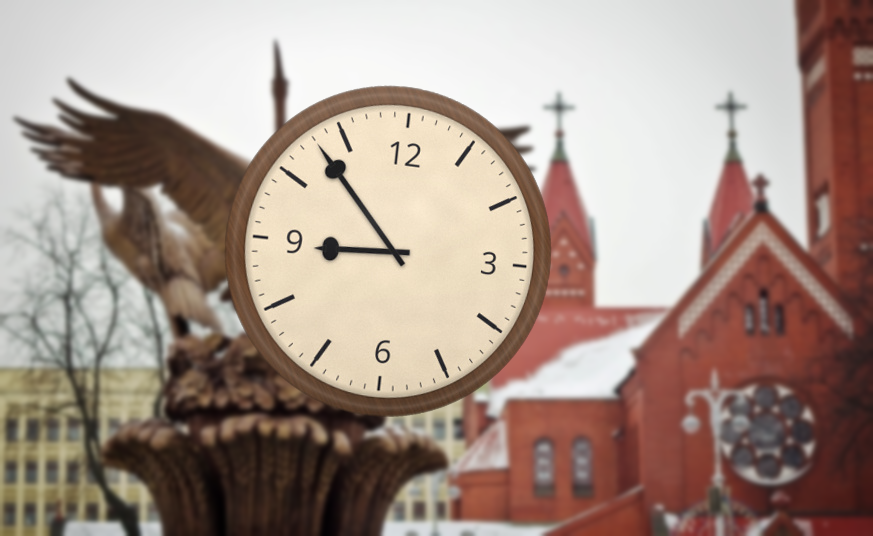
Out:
h=8 m=53
